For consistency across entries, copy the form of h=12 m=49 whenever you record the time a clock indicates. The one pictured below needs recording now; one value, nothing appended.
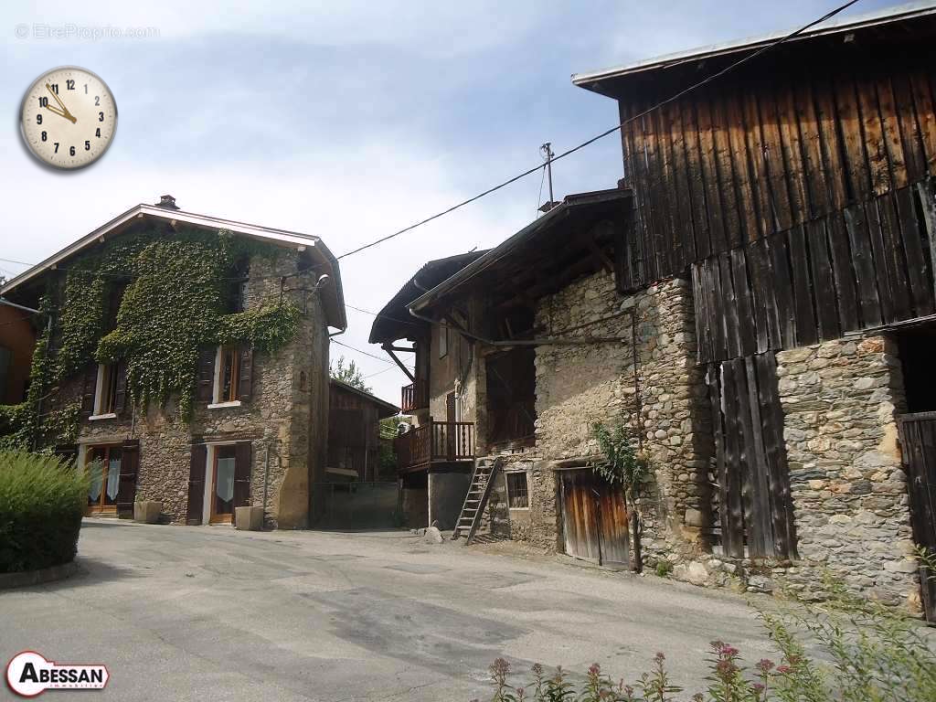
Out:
h=9 m=54
